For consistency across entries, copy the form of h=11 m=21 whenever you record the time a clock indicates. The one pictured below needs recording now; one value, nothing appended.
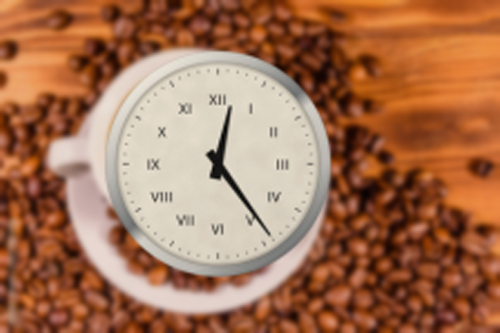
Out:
h=12 m=24
